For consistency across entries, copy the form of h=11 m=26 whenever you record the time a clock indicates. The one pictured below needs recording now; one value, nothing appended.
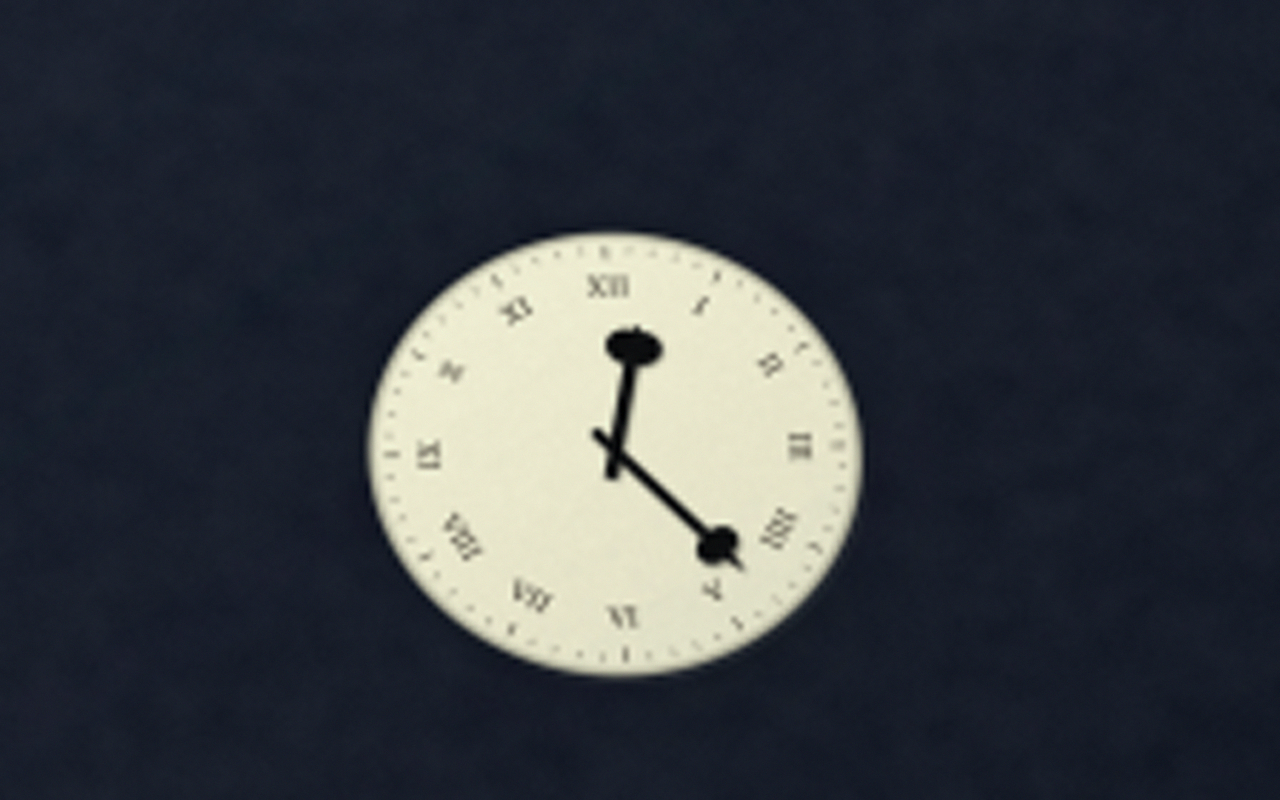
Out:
h=12 m=23
